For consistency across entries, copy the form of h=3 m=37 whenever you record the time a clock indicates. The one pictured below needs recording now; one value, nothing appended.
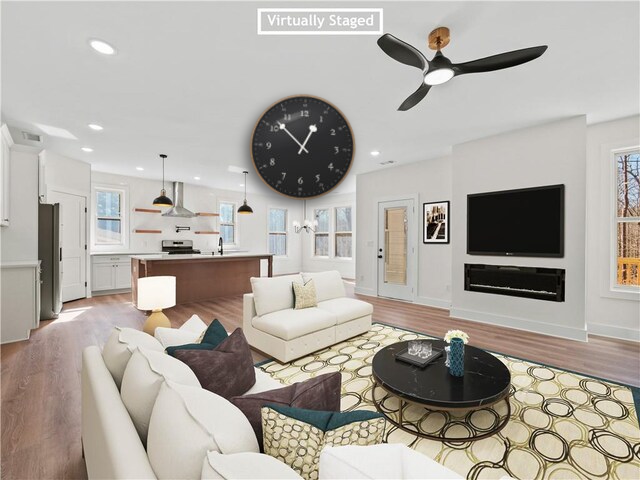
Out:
h=12 m=52
